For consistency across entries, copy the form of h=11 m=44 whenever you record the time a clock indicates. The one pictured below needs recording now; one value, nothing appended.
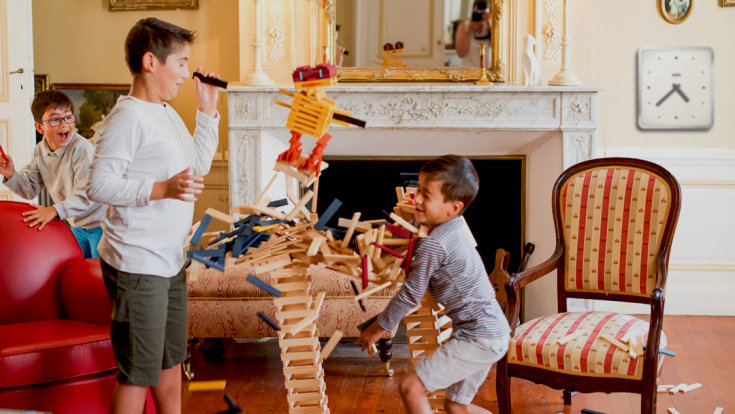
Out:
h=4 m=38
